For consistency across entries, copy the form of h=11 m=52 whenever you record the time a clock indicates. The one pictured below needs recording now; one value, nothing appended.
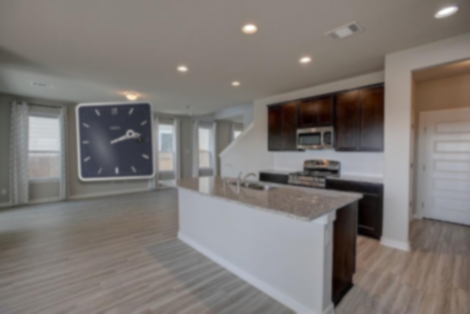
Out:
h=2 m=13
